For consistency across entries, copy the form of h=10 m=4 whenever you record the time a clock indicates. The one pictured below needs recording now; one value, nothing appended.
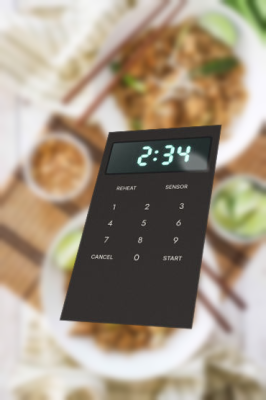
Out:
h=2 m=34
